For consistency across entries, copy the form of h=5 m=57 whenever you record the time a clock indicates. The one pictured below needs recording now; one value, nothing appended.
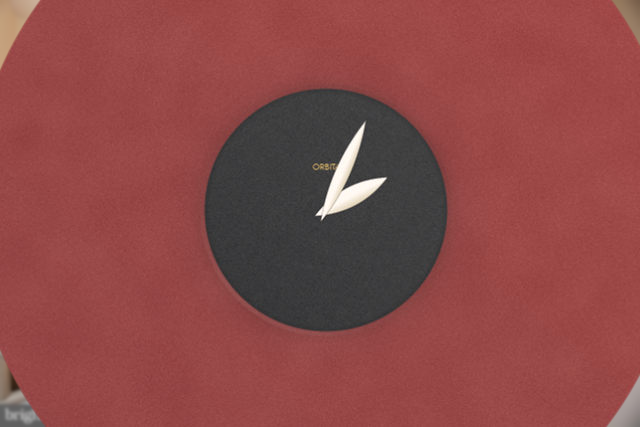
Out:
h=2 m=4
